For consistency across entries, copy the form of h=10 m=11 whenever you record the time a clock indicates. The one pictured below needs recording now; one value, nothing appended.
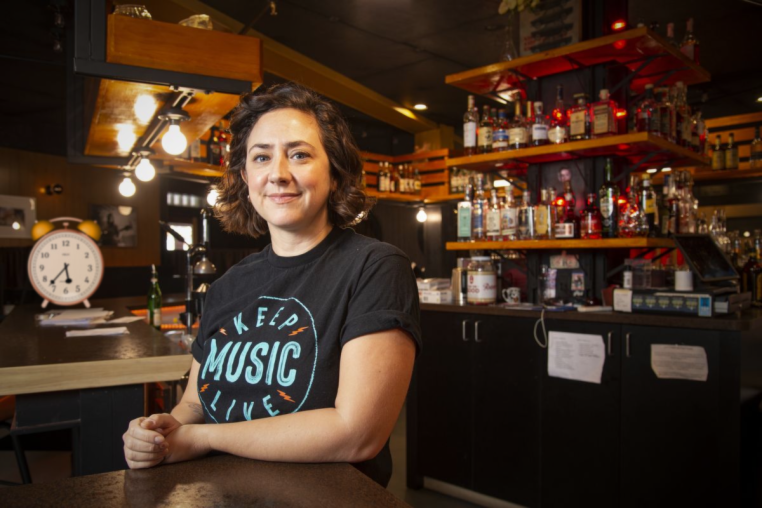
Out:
h=5 m=37
